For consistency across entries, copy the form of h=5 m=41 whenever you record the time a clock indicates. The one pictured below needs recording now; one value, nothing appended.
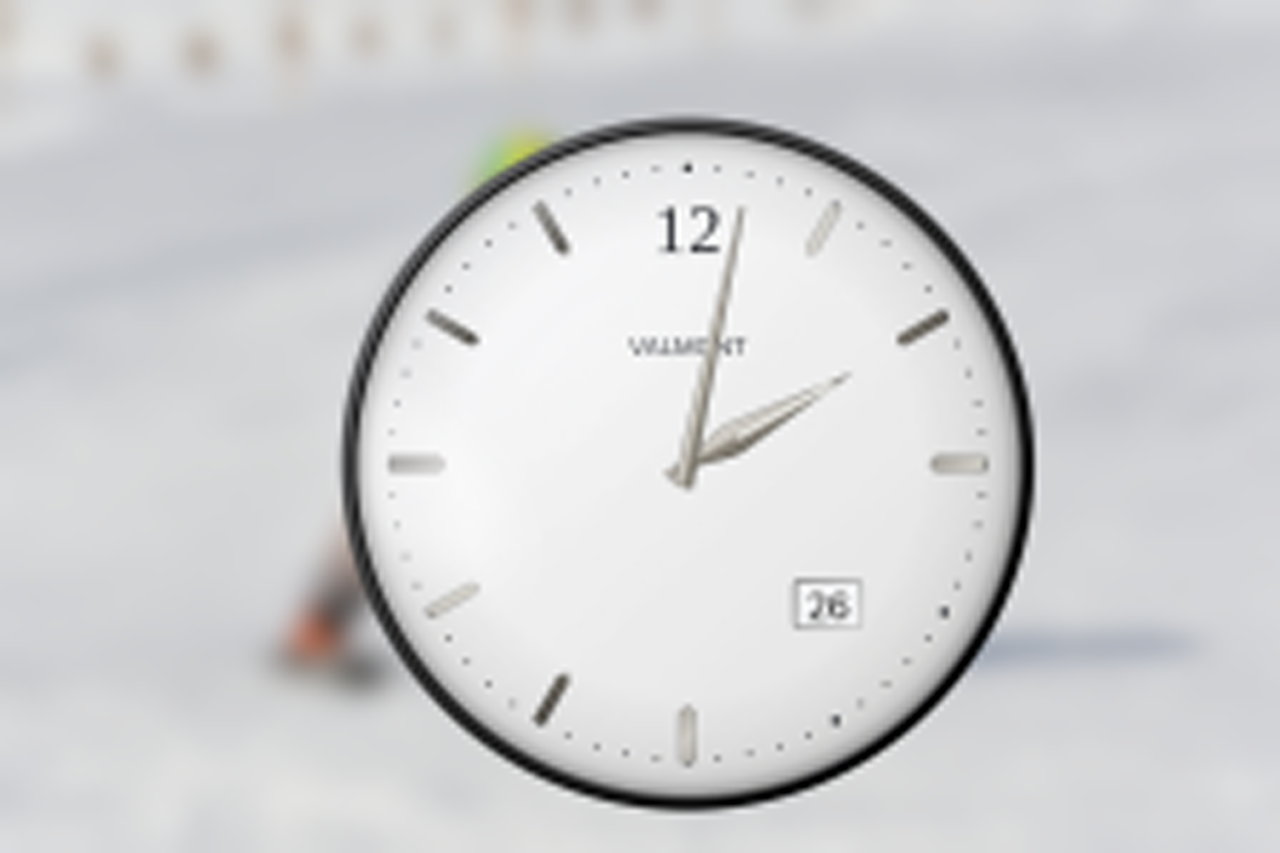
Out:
h=2 m=2
